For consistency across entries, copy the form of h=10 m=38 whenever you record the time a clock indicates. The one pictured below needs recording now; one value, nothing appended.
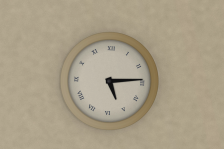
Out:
h=5 m=14
